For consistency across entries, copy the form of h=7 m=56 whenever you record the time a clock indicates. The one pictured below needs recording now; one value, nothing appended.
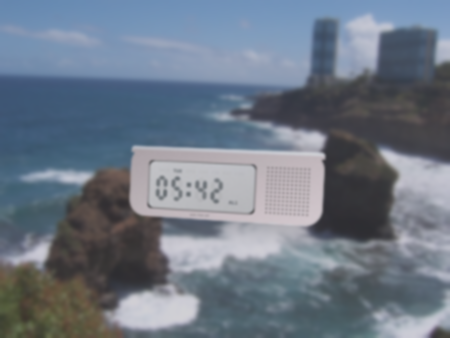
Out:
h=5 m=42
